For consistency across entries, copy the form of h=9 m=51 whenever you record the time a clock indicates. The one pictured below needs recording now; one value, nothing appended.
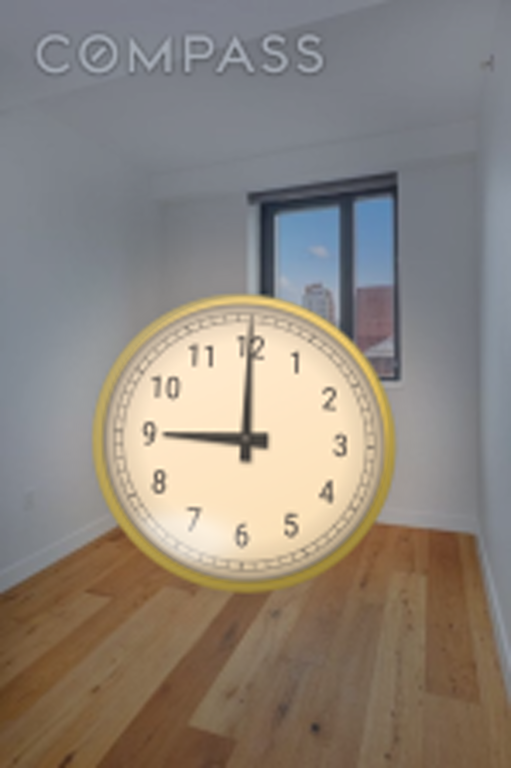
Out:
h=9 m=0
